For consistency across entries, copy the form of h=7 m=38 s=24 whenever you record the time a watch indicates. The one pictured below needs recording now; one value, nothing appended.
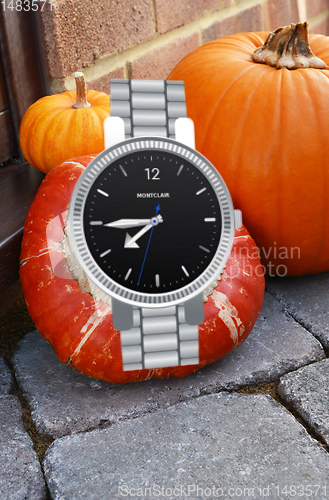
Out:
h=7 m=44 s=33
